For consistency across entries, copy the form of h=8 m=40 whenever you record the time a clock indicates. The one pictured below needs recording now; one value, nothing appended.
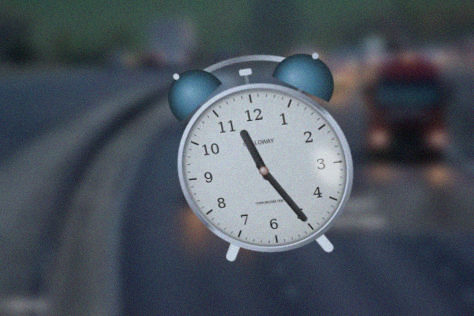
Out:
h=11 m=25
